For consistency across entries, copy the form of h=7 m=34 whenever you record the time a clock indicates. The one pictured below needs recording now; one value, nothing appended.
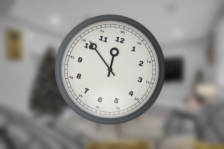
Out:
h=11 m=51
